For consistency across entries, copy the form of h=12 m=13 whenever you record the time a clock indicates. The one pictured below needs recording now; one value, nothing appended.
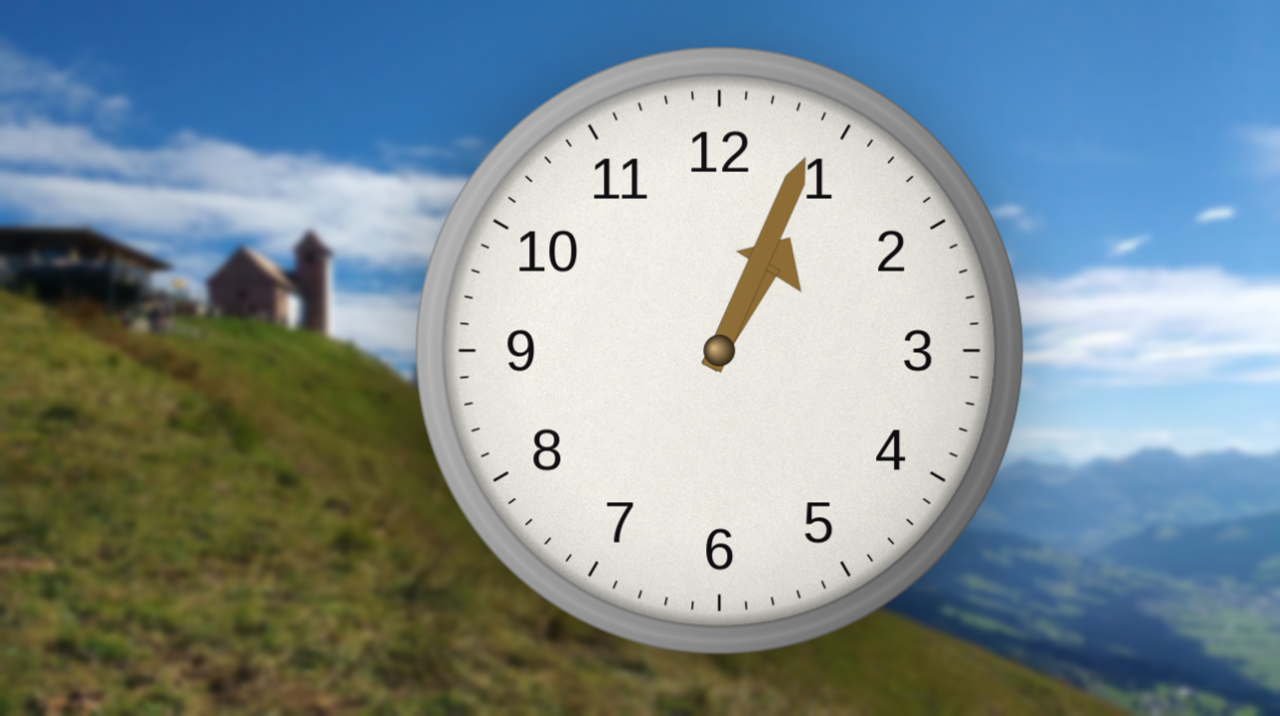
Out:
h=1 m=4
